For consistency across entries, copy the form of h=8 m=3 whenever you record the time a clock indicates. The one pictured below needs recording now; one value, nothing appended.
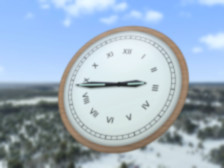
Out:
h=2 m=44
